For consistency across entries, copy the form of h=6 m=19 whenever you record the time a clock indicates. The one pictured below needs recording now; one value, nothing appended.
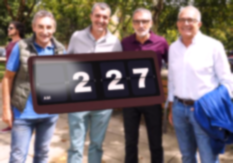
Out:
h=2 m=27
